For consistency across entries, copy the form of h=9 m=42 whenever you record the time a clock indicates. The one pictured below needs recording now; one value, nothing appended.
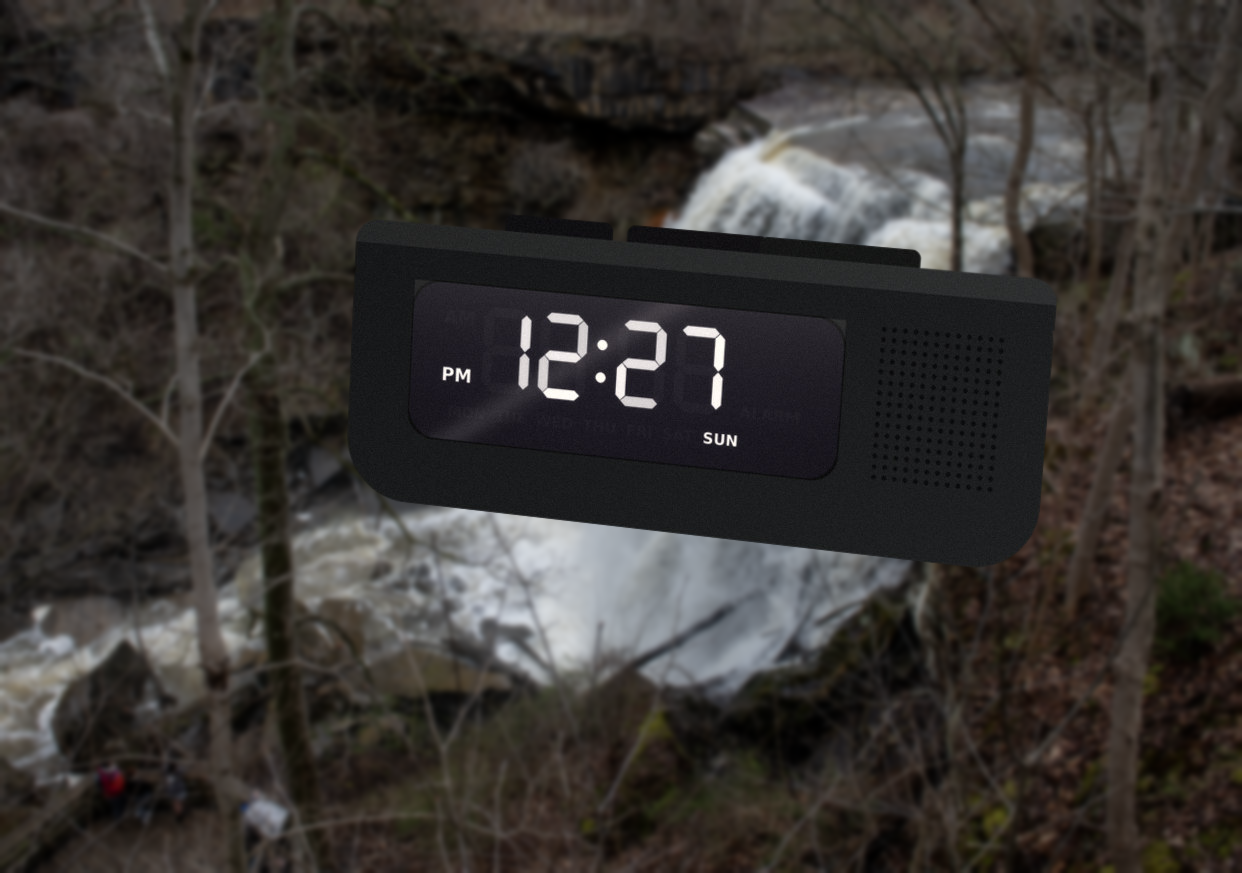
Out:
h=12 m=27
